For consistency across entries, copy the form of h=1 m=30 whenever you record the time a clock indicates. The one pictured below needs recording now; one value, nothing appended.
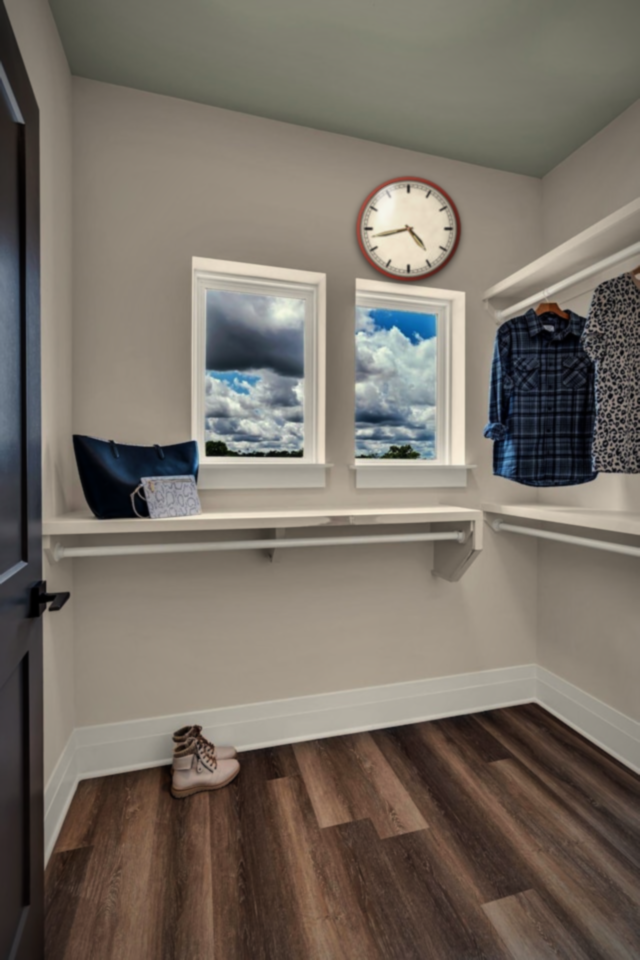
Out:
h=4 m=43
